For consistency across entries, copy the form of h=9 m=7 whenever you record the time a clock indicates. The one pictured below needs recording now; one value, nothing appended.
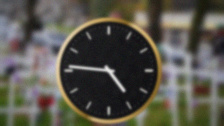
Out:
h=4 m=46
